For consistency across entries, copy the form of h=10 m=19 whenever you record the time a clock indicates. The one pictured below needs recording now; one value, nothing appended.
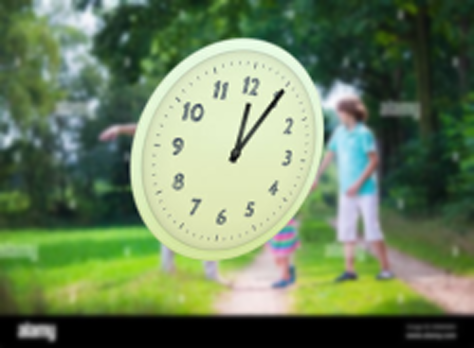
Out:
h=12 m=5
